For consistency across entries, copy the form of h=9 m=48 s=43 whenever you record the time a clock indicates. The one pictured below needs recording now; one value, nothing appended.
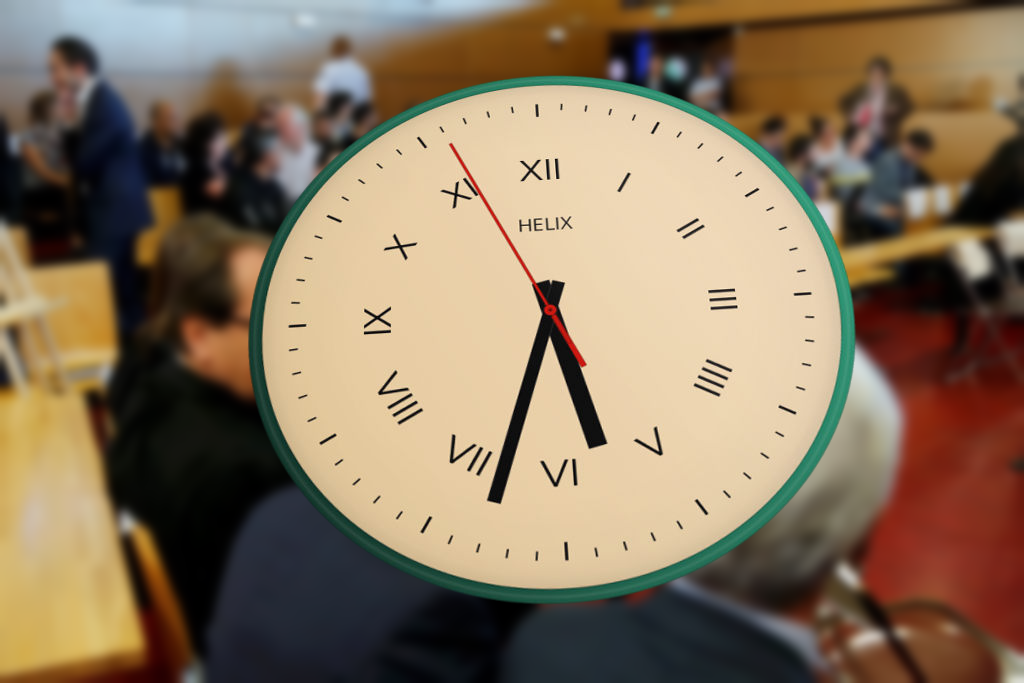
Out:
h=5 m=32 s=56
